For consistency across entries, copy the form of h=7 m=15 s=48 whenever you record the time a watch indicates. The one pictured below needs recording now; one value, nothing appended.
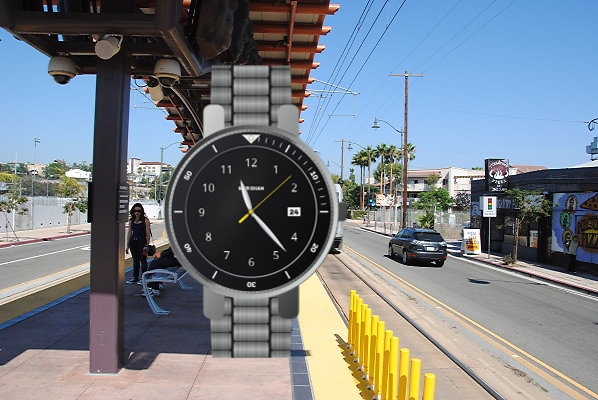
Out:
h=11 m=23 s=8
